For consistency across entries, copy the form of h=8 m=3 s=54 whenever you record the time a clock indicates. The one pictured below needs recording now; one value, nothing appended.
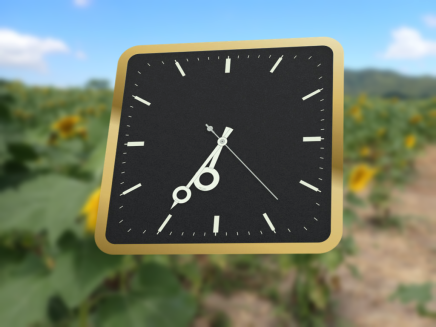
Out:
h=6 m=35 s=23
